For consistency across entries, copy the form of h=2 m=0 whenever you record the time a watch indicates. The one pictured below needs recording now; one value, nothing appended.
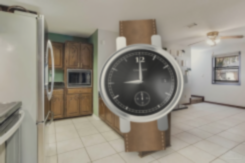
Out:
h=9 m=0
